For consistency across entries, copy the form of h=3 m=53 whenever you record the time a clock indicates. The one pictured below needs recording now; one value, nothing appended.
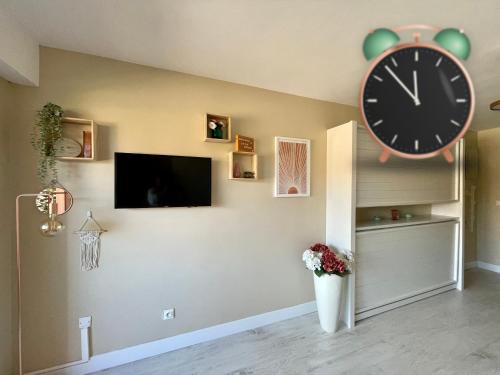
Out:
h=11 m=53
